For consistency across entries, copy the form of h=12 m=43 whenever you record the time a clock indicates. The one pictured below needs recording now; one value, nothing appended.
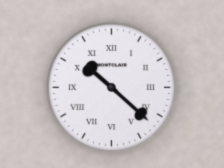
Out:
h=10 m=22
